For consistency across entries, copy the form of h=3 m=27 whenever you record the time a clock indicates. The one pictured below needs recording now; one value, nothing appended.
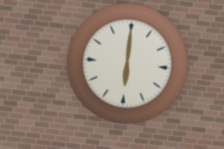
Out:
h=6 m=0
